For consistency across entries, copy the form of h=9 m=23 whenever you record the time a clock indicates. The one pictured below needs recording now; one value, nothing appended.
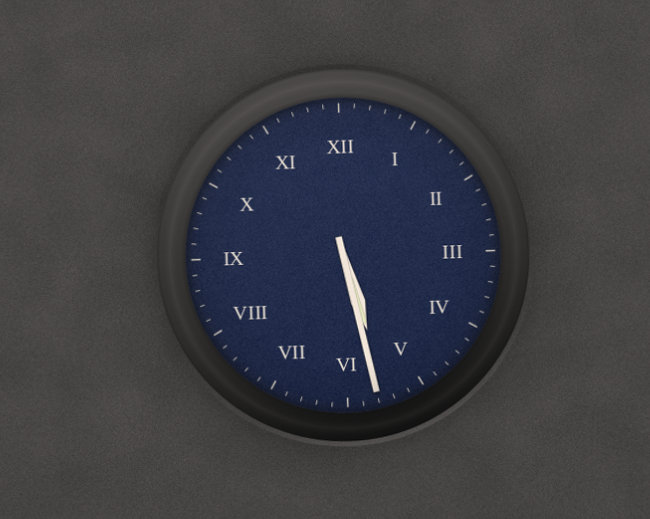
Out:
h=5 m=28
